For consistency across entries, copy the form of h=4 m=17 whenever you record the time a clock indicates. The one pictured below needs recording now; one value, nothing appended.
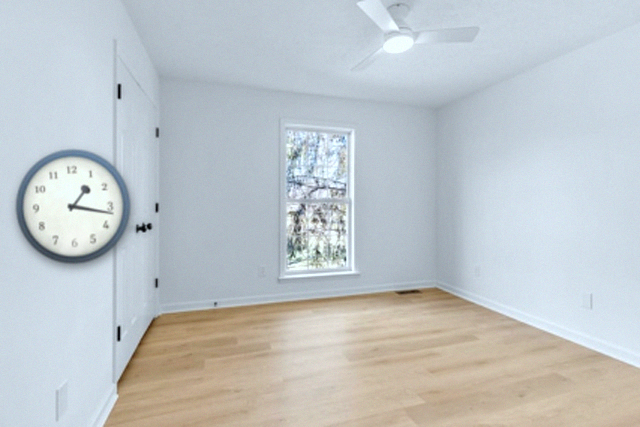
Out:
h=1 m=17
